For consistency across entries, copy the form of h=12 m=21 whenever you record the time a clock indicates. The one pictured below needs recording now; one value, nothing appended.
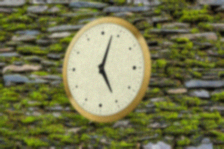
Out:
h=5 m=3
